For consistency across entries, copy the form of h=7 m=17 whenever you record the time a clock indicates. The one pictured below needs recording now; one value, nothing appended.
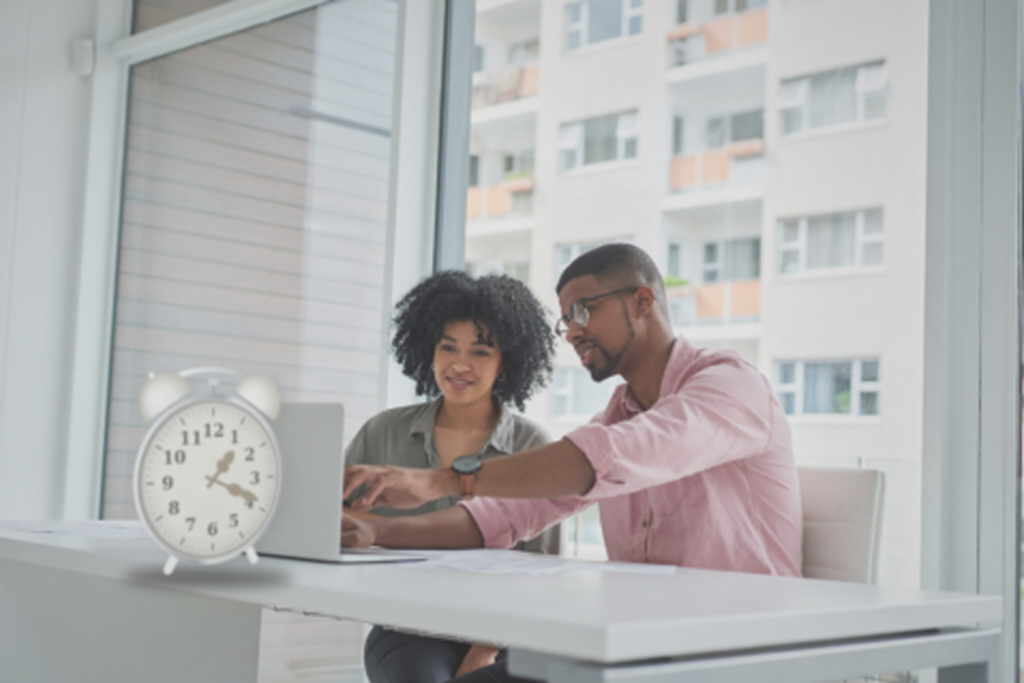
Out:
h=1 m=19
